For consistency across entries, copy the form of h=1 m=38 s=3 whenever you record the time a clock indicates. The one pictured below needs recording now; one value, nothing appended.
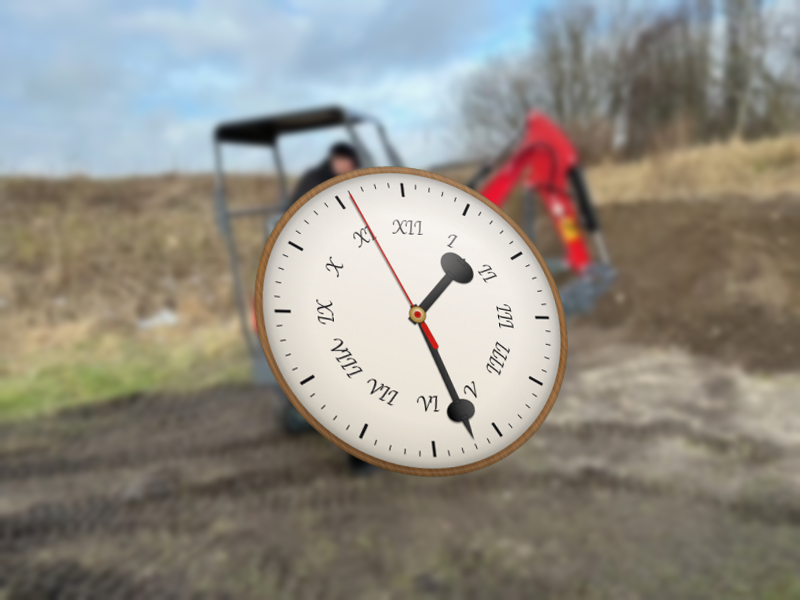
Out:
h=1 m=26 s=56
